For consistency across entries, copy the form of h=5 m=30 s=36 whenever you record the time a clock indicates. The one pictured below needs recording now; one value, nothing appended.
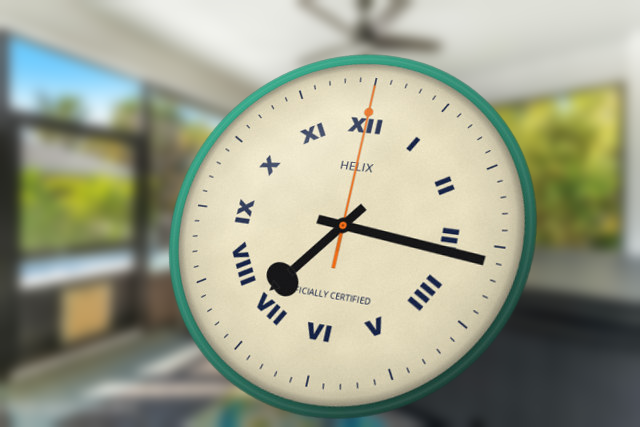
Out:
h=7 m=16 s=0
